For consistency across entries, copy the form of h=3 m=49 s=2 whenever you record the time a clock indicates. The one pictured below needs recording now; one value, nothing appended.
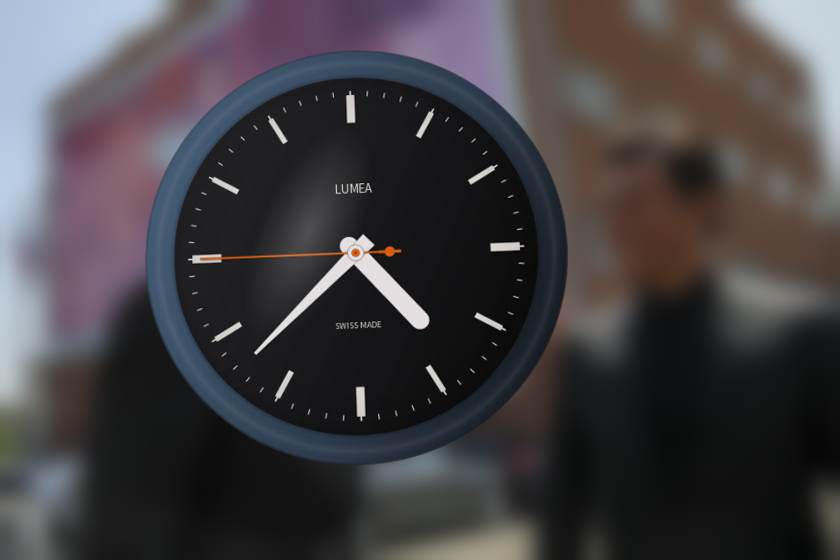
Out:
h=4 m=37 s=45
